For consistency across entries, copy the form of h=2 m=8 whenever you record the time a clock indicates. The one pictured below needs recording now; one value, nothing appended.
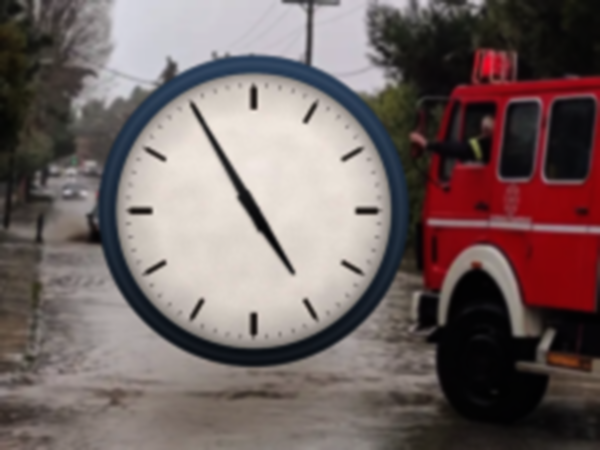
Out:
h=4 m=55
